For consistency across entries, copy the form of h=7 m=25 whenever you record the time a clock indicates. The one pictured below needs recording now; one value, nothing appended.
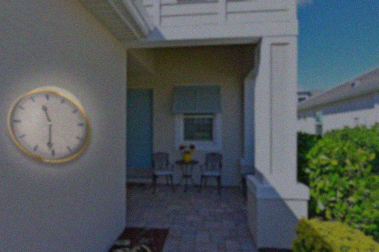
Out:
h=11 m=31
